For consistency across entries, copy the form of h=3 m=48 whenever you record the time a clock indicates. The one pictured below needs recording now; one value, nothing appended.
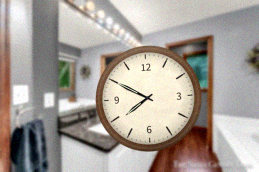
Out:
h=7 m=50
